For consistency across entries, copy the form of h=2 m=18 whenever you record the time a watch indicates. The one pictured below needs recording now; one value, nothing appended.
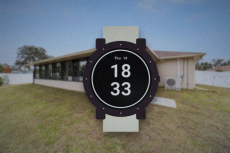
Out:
h=18 m=33
